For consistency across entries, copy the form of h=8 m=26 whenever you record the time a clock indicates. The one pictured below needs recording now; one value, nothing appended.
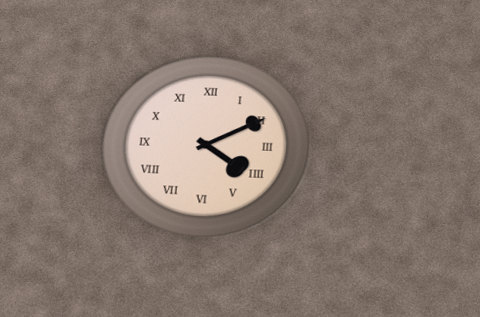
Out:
h=4 m=10
